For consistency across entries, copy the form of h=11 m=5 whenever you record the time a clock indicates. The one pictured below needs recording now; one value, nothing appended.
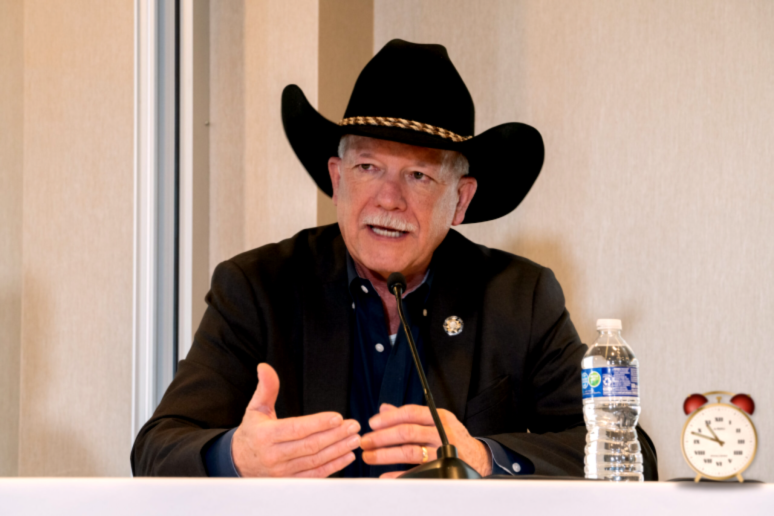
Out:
h=10 m=48
